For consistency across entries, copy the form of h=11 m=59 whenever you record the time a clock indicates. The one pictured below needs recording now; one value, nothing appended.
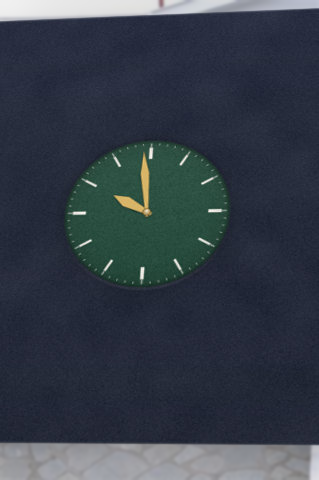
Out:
h=9 m=59
